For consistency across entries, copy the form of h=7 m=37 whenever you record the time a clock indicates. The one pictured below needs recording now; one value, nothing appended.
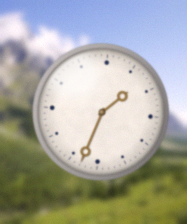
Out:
h=1 m=33
